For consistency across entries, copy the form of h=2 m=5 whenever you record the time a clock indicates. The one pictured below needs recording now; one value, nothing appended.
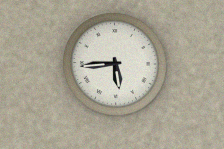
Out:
h=5 m=44
